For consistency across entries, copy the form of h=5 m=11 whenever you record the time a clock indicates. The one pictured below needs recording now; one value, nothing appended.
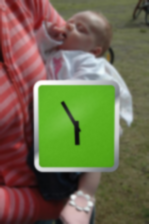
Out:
h=5 m=55
